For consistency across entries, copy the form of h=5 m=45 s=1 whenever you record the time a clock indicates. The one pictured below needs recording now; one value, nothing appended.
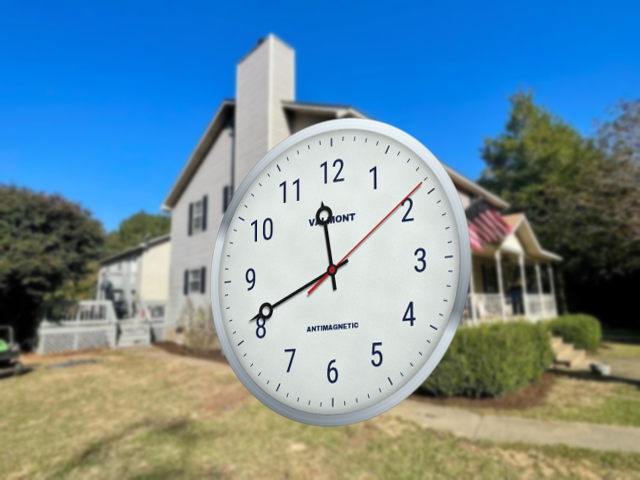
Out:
h=11 m=41 s=9
